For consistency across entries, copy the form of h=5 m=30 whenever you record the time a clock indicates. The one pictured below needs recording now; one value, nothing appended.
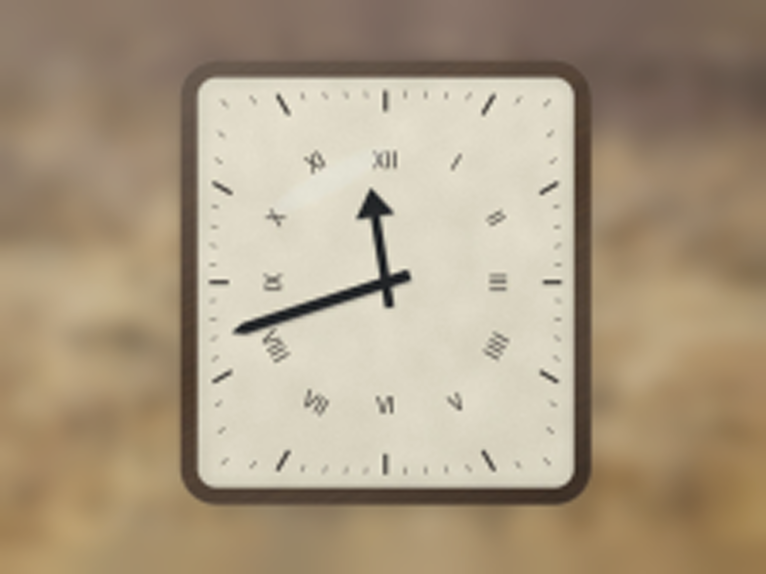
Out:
h=11 m=42
